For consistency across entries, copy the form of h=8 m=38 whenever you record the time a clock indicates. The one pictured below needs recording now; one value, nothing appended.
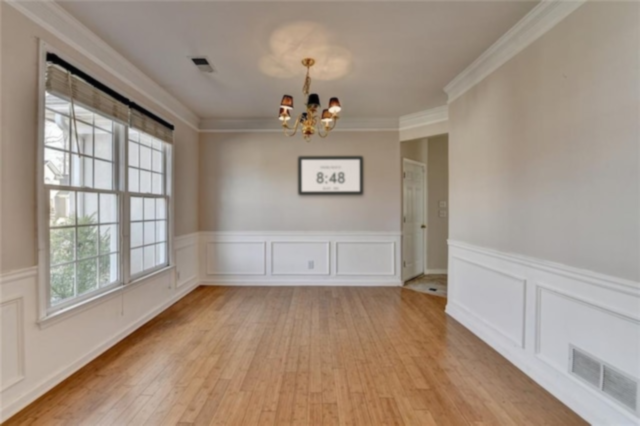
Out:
h=8 m=48
